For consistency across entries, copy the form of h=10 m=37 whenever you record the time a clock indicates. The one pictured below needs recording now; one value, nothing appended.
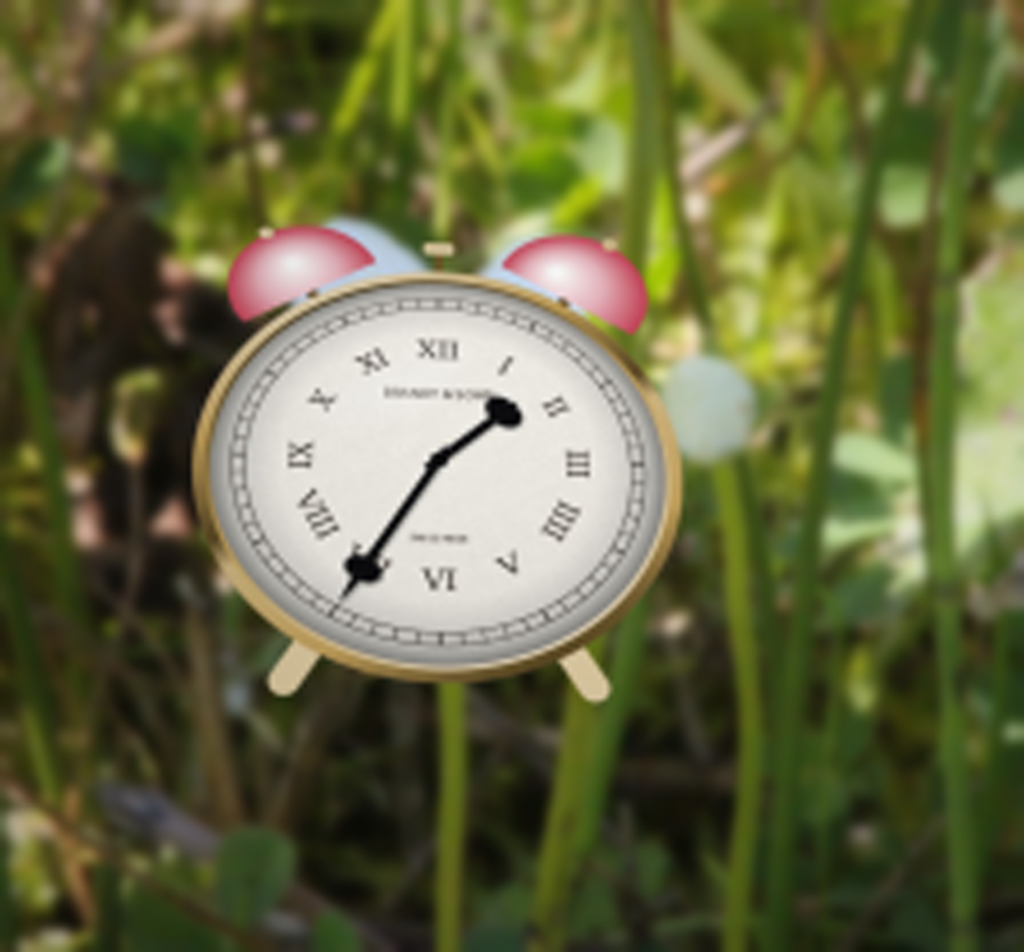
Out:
h=1 m=35
